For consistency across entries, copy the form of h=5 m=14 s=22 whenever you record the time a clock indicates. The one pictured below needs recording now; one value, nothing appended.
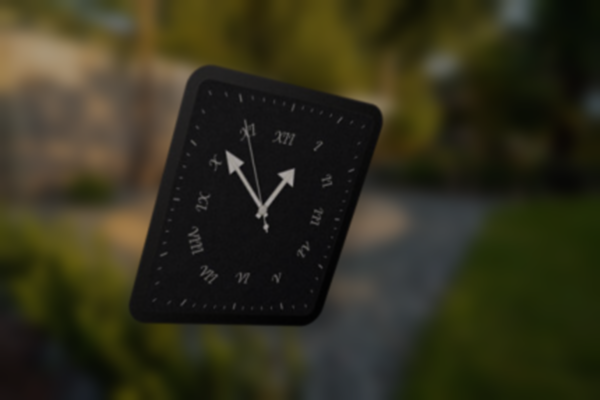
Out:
h=12 m=51 s=55
